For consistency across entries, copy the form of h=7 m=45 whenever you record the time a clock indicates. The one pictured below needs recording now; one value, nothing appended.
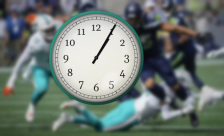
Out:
h=1 m=5
